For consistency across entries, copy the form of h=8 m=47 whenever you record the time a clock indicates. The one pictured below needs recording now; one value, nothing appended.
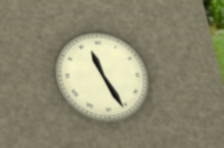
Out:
h=11 m=26
